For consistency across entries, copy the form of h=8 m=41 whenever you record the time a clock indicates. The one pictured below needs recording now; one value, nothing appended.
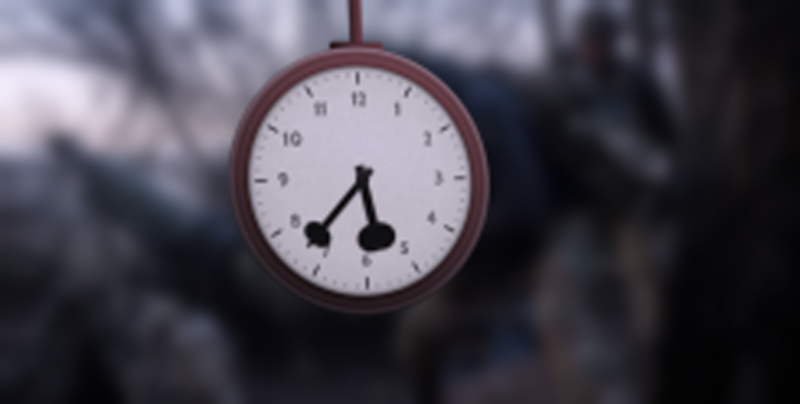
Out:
h=5 m=37
